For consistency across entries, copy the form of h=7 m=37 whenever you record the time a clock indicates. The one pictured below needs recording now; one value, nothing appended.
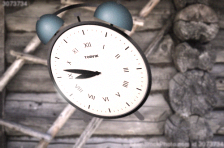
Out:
h=8 m=47
